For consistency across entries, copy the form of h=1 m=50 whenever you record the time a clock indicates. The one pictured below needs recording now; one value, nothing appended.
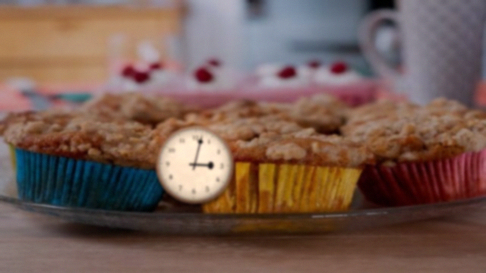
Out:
h=3 m=2
